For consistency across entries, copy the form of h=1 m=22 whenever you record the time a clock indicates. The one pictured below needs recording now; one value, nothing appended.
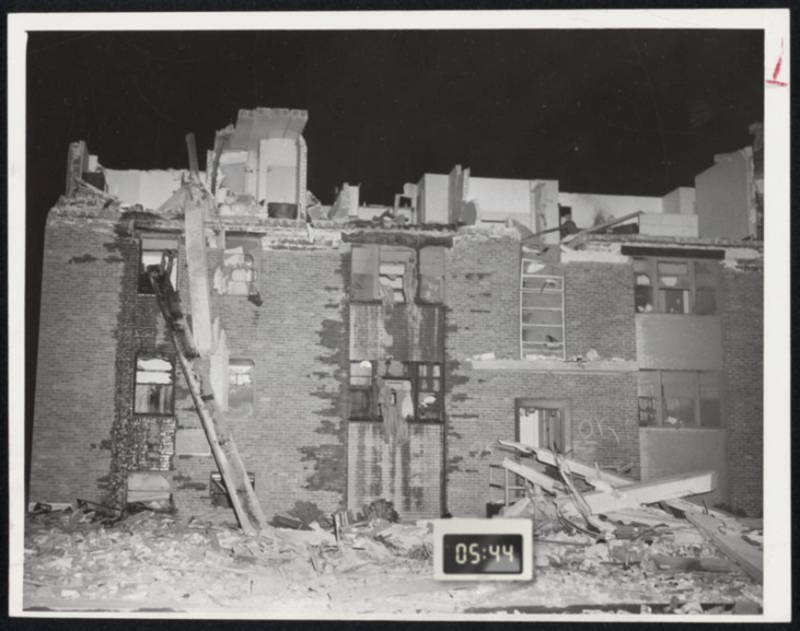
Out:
h=5 m=44
